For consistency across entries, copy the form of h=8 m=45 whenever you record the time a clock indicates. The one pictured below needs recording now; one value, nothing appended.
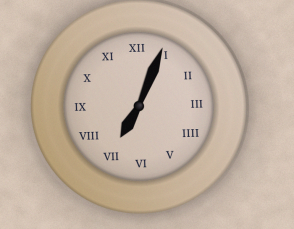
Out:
h=7 m=4
